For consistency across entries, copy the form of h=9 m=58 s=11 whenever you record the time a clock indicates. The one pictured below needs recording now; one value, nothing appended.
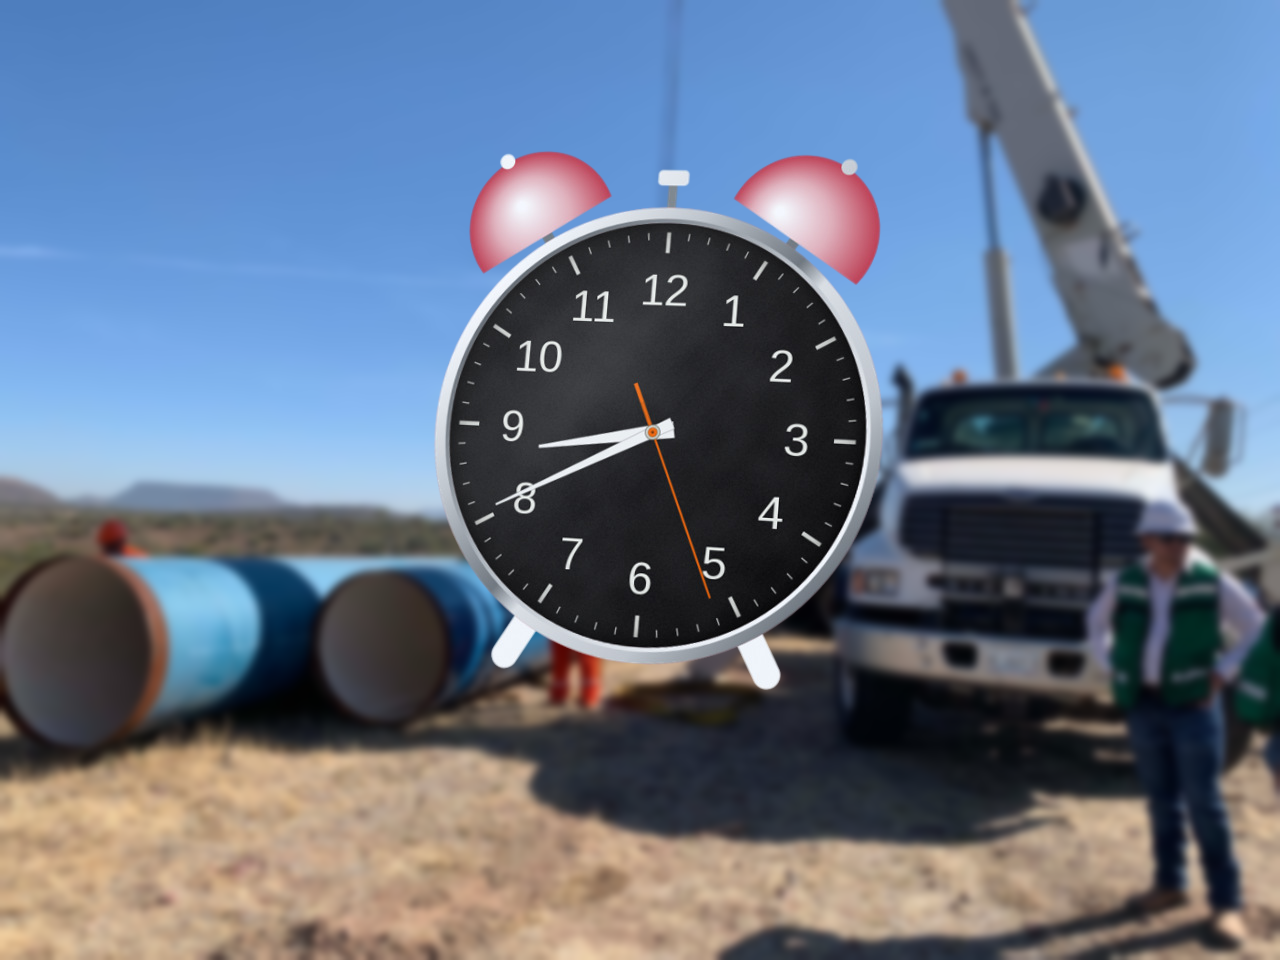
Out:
h=8 m=40 s=26
